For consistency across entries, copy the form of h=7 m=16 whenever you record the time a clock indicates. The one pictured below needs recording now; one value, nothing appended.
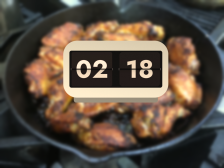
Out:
h=2 m=18
